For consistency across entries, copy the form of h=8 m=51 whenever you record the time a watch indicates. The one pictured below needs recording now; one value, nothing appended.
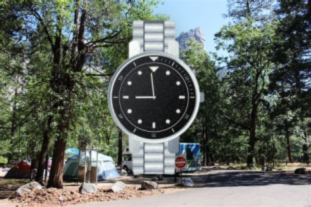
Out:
h=8 m=59
